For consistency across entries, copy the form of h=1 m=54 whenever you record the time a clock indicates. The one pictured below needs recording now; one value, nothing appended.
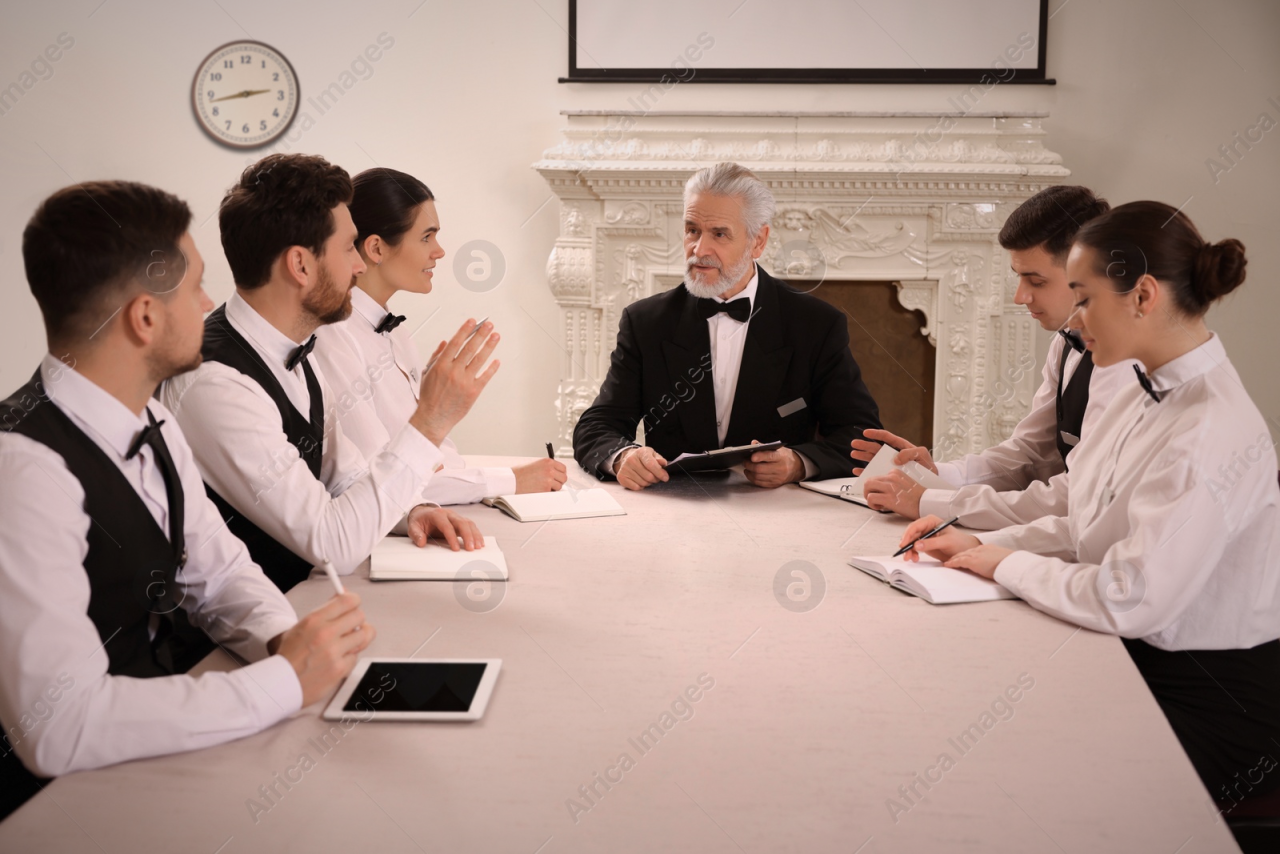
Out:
h=2 m=43
